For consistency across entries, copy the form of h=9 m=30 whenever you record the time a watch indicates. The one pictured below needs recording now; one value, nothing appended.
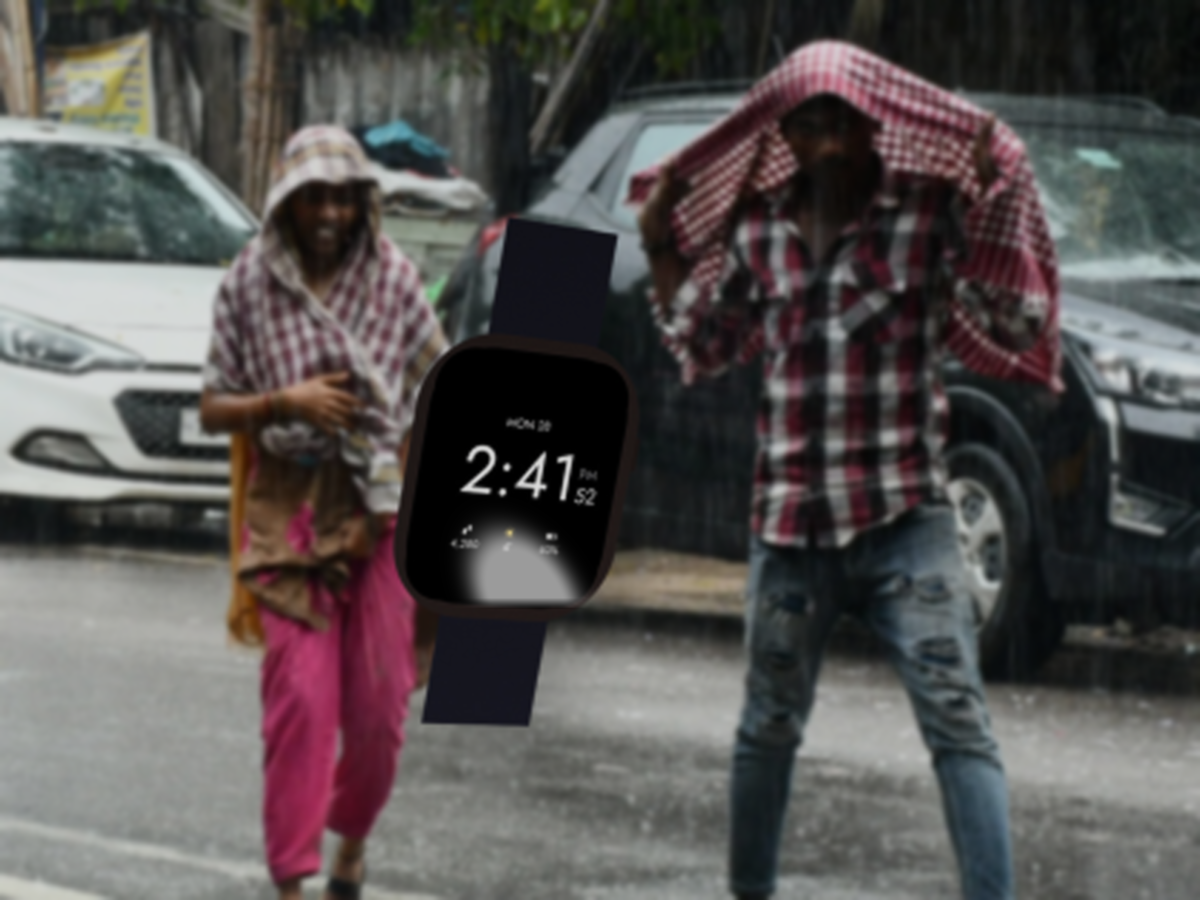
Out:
h=2 m=41
